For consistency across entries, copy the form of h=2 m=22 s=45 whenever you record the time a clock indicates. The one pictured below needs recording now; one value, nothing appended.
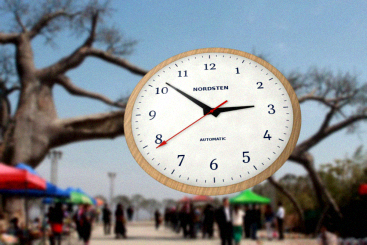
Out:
h=2 m=51 s=39
